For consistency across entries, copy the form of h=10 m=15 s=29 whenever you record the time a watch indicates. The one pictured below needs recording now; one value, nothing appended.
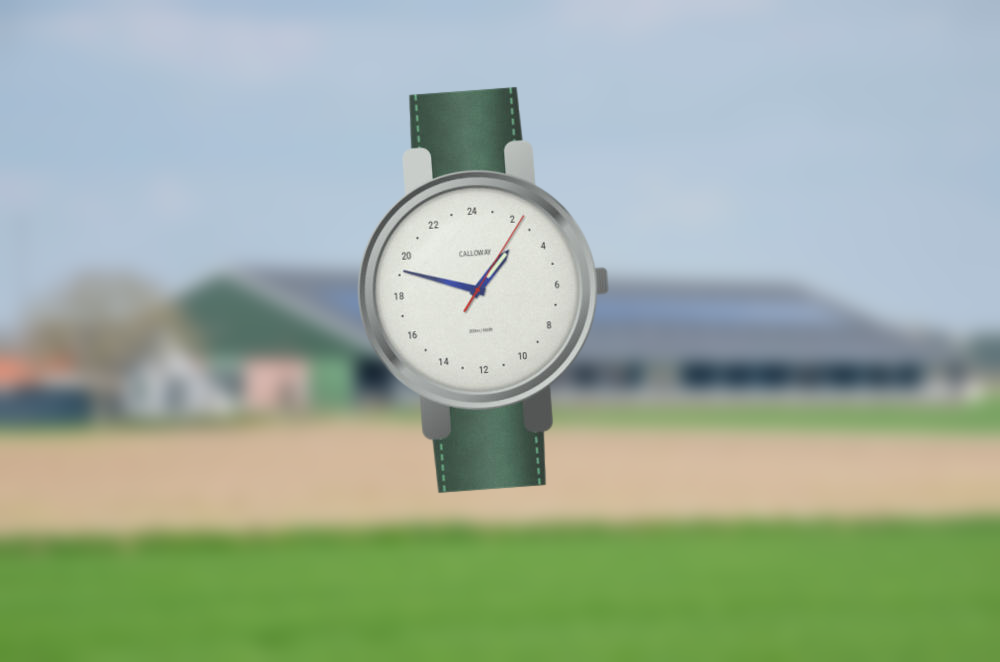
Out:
h=2 m=48 s=6
